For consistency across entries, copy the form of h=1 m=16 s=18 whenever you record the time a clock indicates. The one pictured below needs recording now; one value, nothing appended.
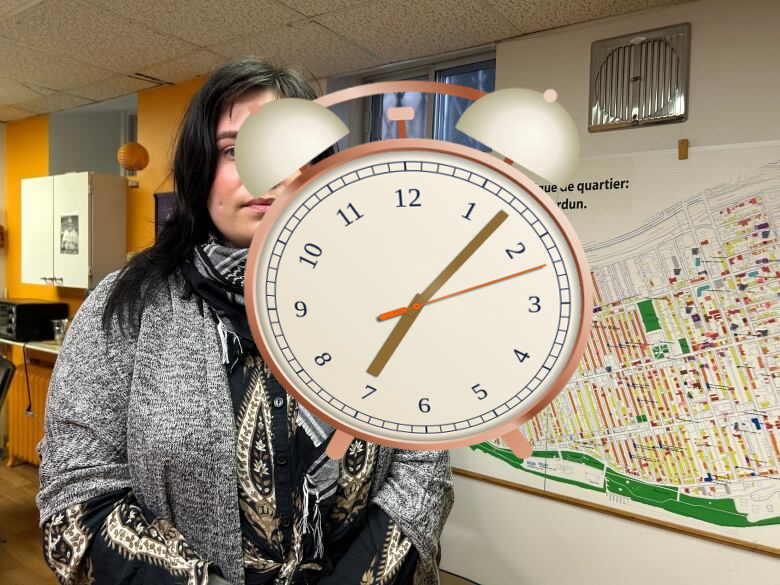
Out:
h=7 m=7 s=12
